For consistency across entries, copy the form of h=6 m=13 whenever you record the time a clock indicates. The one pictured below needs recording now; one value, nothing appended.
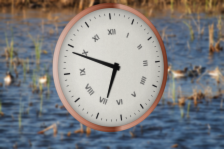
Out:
h=6 m=49
